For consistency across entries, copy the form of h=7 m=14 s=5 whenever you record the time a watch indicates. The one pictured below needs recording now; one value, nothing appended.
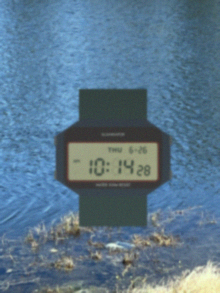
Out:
h=10 m=14 s=28
